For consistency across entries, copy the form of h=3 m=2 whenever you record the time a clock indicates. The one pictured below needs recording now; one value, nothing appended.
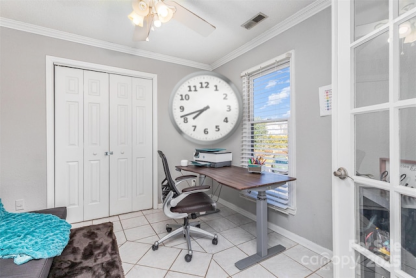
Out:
h=7 m=42
